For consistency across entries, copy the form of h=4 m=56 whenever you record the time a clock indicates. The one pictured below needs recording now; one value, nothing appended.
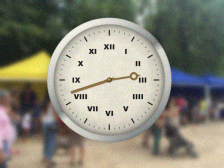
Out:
h=2 m=42
